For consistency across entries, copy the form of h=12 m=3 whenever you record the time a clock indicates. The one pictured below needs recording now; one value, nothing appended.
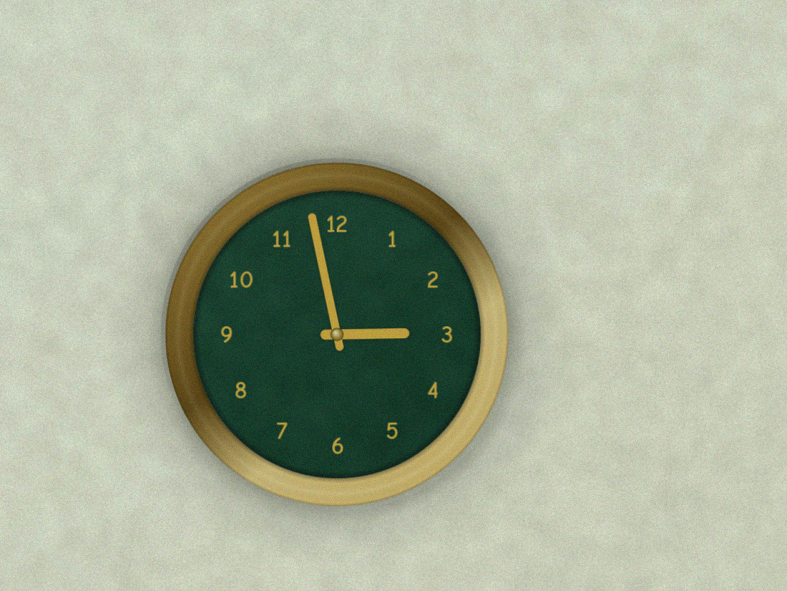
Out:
h=2 m=58
